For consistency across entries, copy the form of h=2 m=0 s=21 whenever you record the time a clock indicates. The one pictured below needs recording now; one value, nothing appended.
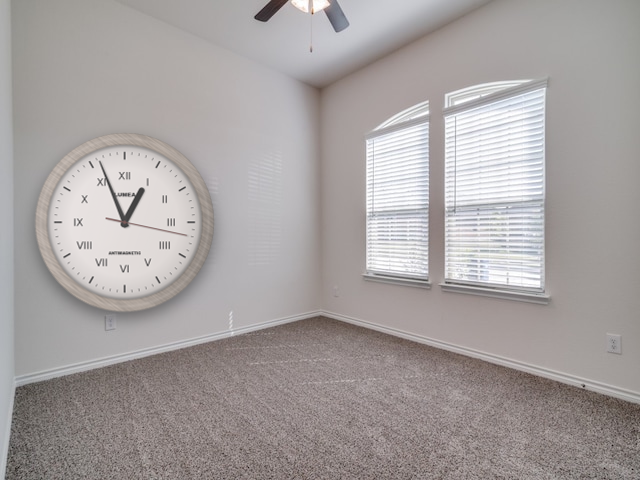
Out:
h=12 m=56 s=17
